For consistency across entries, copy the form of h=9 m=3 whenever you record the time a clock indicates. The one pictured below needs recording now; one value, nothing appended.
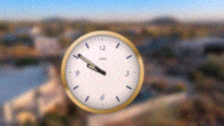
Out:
h=9 m=51
